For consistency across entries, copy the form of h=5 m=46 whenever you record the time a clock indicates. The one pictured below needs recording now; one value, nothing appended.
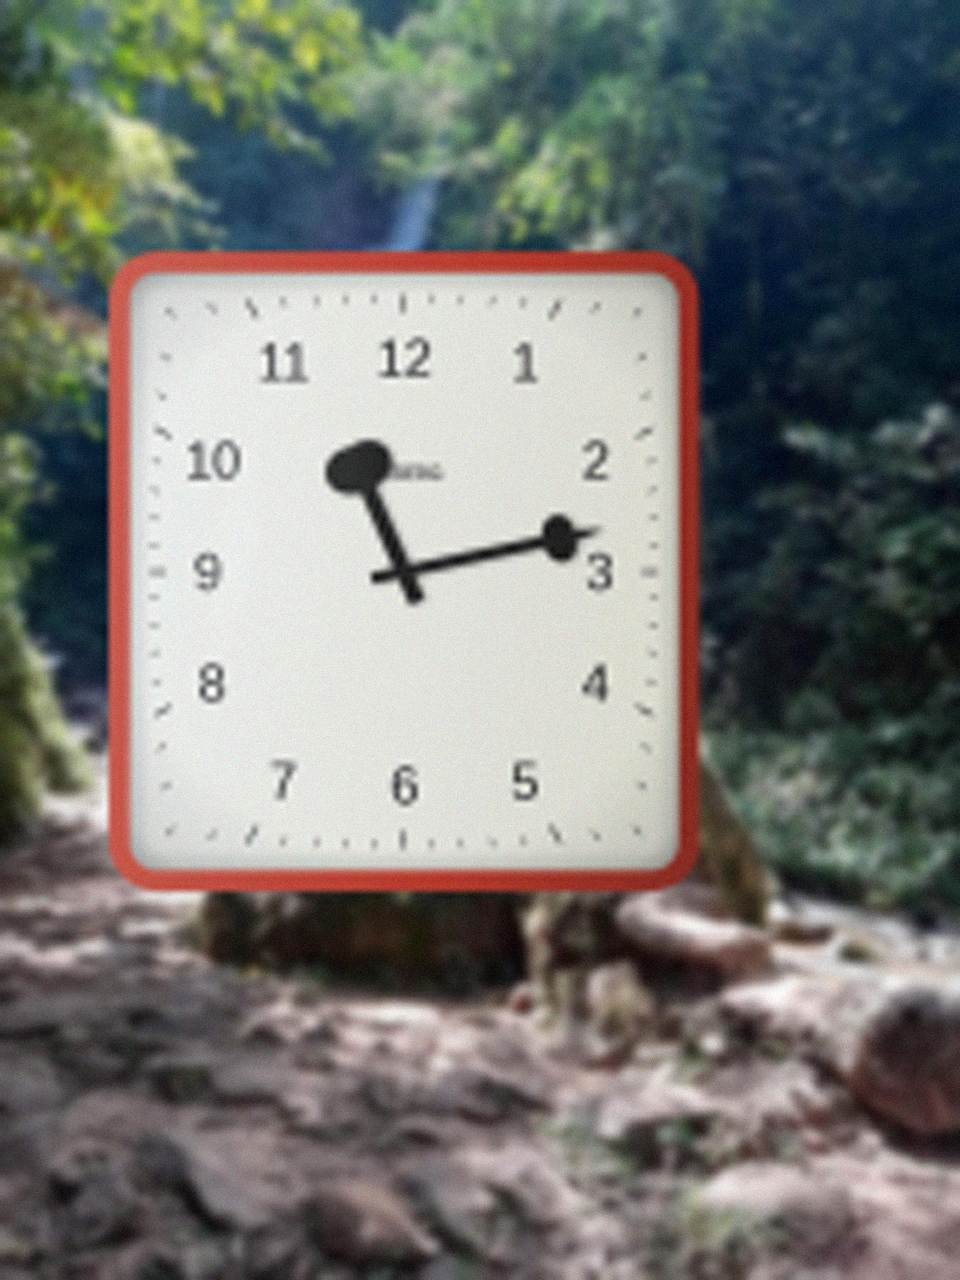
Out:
h=11 m=13
